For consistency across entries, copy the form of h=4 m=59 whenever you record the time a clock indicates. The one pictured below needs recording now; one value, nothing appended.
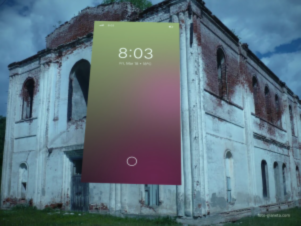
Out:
h=8 m=3
